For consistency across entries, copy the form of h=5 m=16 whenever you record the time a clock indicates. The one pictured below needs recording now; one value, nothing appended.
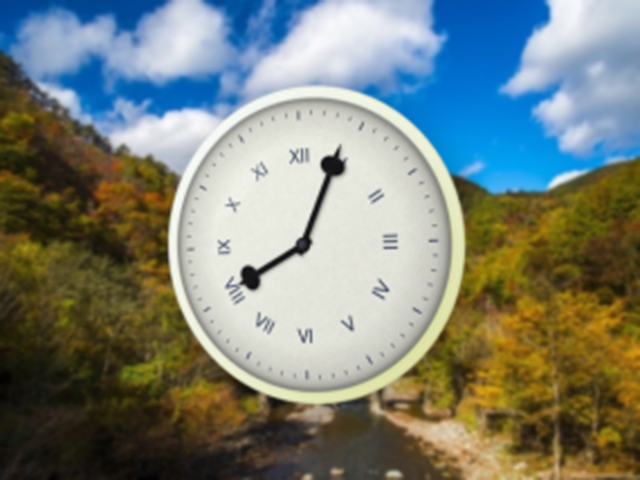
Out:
h=8 m=4
